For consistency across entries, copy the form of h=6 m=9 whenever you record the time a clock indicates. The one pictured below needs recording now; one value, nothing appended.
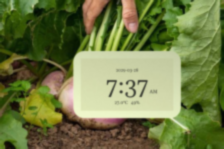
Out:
h=7 m=37
